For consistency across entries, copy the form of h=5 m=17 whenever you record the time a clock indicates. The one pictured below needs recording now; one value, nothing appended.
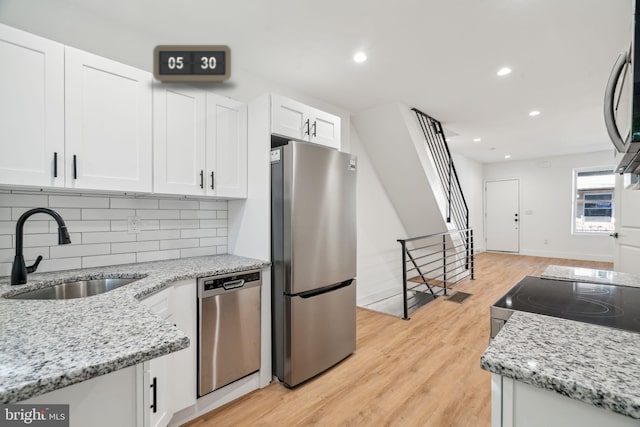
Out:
h=5 m=30
